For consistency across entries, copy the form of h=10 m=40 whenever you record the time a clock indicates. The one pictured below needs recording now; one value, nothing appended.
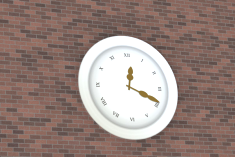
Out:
h=12 m=19
